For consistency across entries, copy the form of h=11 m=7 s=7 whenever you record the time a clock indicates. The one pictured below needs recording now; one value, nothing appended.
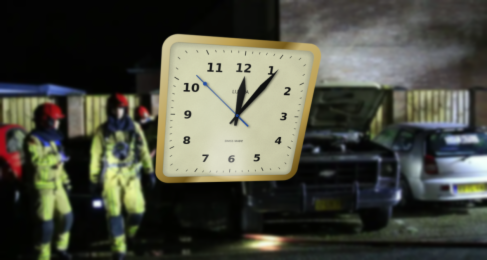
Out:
h=12 m=5 s=52
